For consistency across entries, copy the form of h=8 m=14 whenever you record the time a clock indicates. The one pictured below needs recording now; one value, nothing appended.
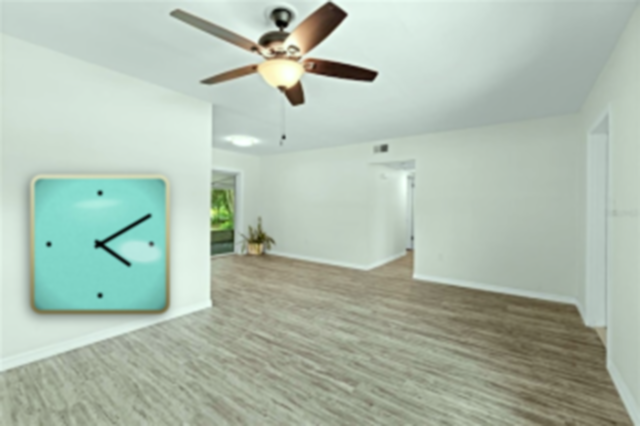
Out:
h=4 m=10
